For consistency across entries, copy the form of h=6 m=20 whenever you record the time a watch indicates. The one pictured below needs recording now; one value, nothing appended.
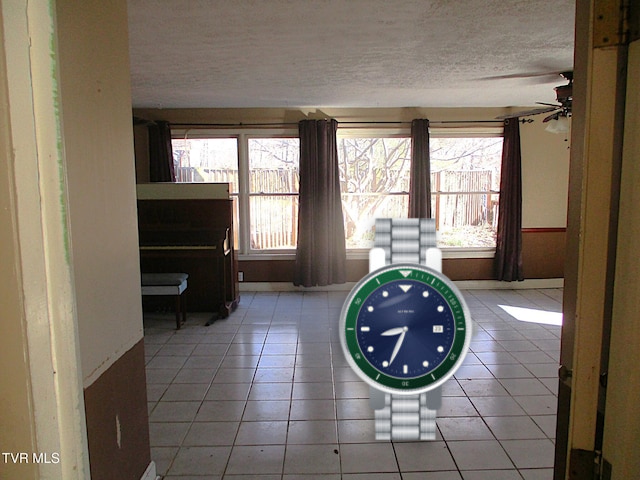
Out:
h=8 m=34
